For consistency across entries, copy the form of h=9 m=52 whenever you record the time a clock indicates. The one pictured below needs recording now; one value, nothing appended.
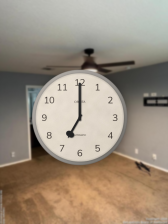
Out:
h=7 m=0
